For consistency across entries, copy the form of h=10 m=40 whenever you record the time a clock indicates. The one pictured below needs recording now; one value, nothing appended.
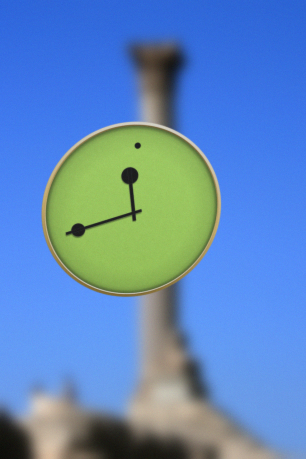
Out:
h=11 m=42
